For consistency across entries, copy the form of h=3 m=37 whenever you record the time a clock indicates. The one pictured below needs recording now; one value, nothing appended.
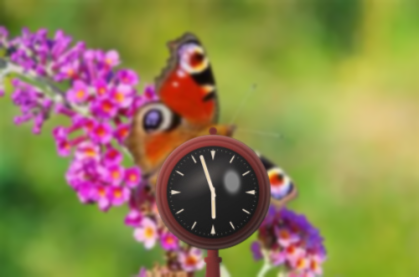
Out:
h=5 m=57
